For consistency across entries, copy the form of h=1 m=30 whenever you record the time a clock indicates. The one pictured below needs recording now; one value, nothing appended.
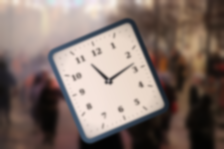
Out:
h=11 m=13
